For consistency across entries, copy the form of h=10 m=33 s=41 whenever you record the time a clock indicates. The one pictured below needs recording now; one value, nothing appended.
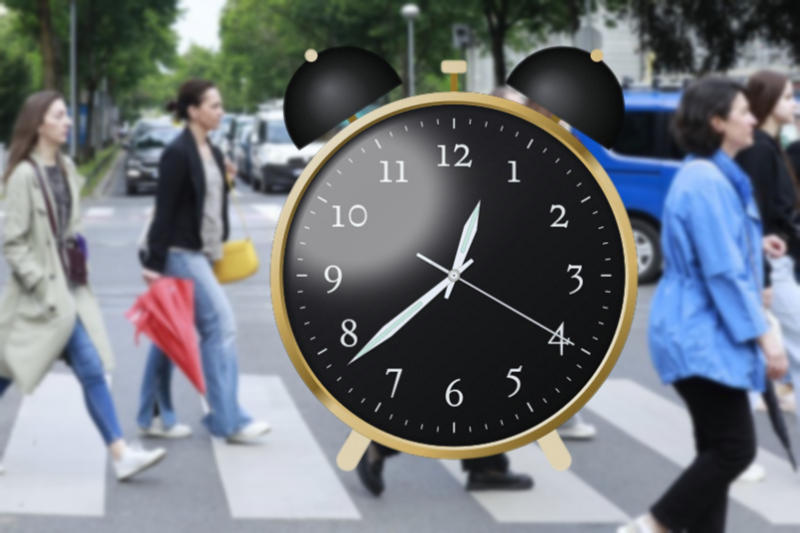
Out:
h=12 m=38 s=20
